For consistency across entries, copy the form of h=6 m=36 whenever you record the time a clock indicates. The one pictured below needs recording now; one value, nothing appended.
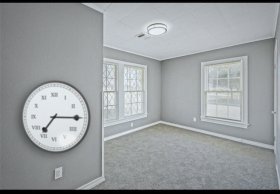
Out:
h=7 m=15
